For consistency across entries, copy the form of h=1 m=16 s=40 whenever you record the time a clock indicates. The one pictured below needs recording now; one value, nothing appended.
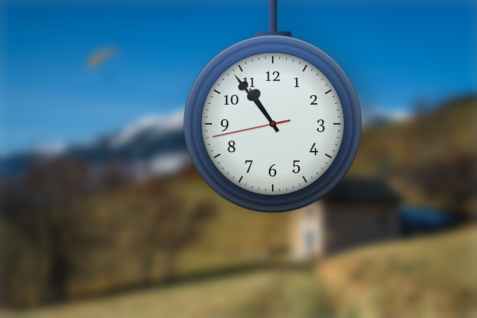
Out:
h=10 m=53 s=43
